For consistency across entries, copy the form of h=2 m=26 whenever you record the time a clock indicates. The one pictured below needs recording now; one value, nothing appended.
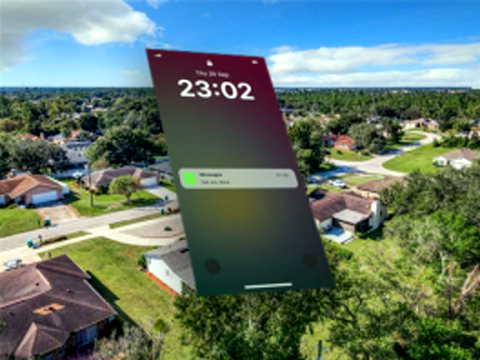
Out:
h=23 m=2
